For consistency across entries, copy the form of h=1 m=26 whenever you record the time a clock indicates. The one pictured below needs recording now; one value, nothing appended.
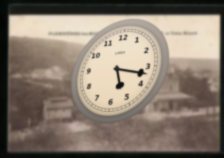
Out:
h=5 m=17
